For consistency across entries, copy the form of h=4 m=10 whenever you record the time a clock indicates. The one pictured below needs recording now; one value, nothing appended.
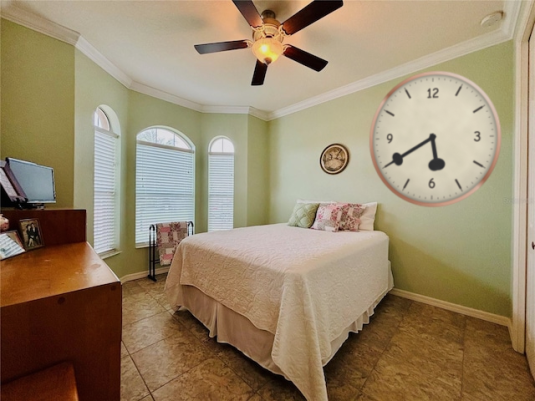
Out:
h=5 m=40
